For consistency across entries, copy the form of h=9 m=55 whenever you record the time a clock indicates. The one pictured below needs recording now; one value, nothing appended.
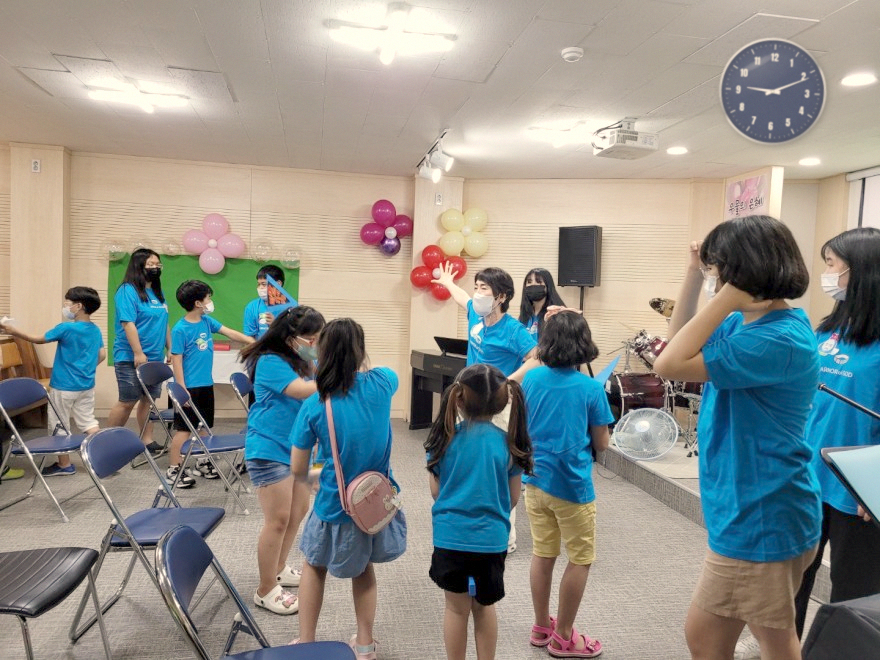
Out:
h=9 m=11
